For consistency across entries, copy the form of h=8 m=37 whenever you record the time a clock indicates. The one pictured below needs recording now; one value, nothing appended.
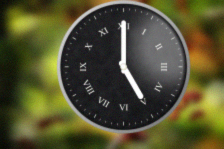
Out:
h=5 m=0
